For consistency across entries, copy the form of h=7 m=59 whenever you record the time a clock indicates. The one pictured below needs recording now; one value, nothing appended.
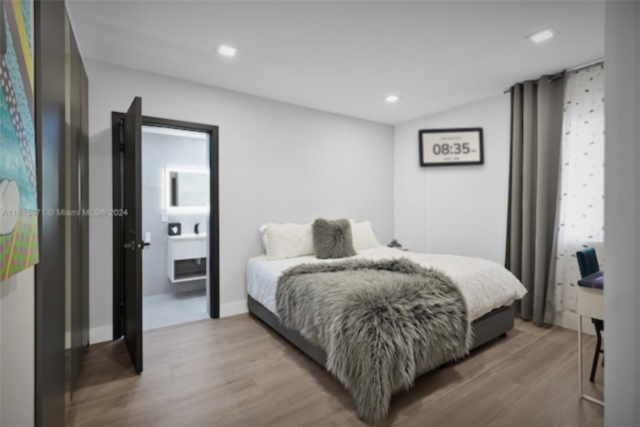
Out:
h=8 m=35
